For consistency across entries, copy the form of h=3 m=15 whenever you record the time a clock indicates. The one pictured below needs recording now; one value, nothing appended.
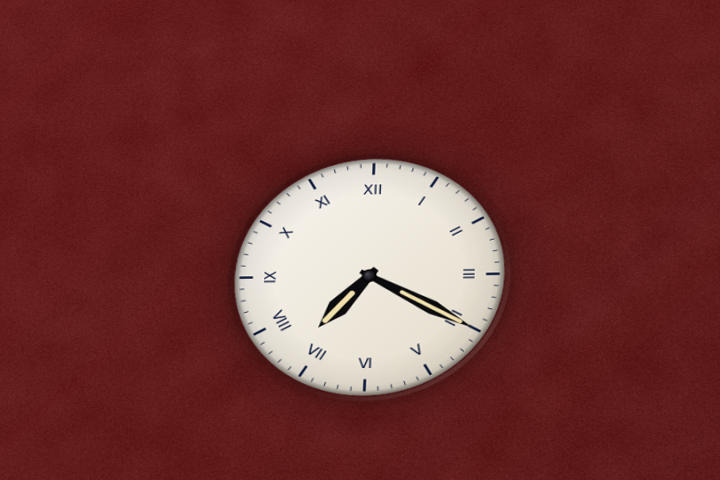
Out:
h=7 m=20
